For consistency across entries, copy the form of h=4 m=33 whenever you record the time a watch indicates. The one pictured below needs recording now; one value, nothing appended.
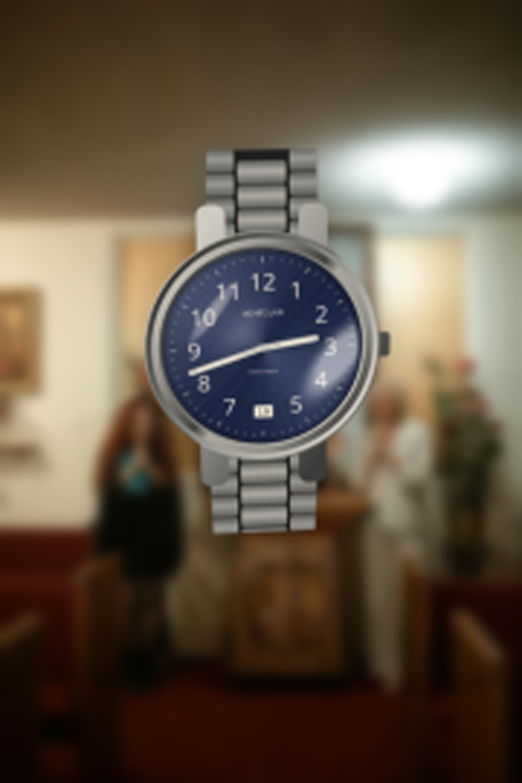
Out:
h=2 m=42
